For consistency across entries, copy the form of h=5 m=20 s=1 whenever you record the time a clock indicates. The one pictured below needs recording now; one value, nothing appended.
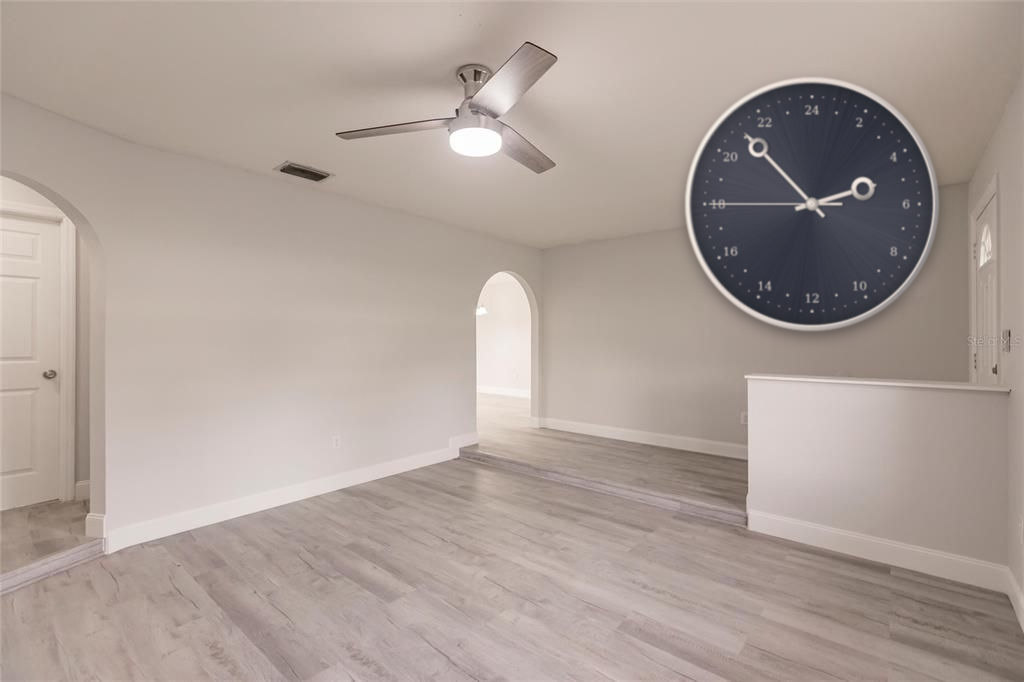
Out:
h=4 m=52 s=45
